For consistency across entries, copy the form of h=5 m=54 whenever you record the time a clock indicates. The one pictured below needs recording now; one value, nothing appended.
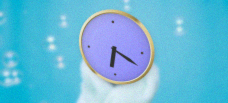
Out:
h=6 m=20
